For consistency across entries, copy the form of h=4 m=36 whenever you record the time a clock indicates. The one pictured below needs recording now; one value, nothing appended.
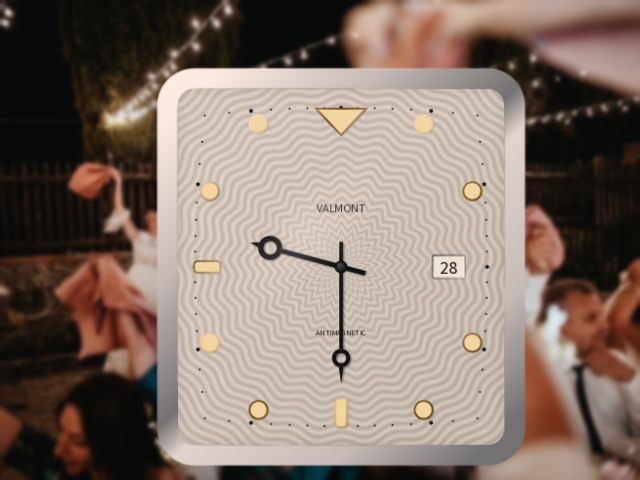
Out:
h=9 m=30
